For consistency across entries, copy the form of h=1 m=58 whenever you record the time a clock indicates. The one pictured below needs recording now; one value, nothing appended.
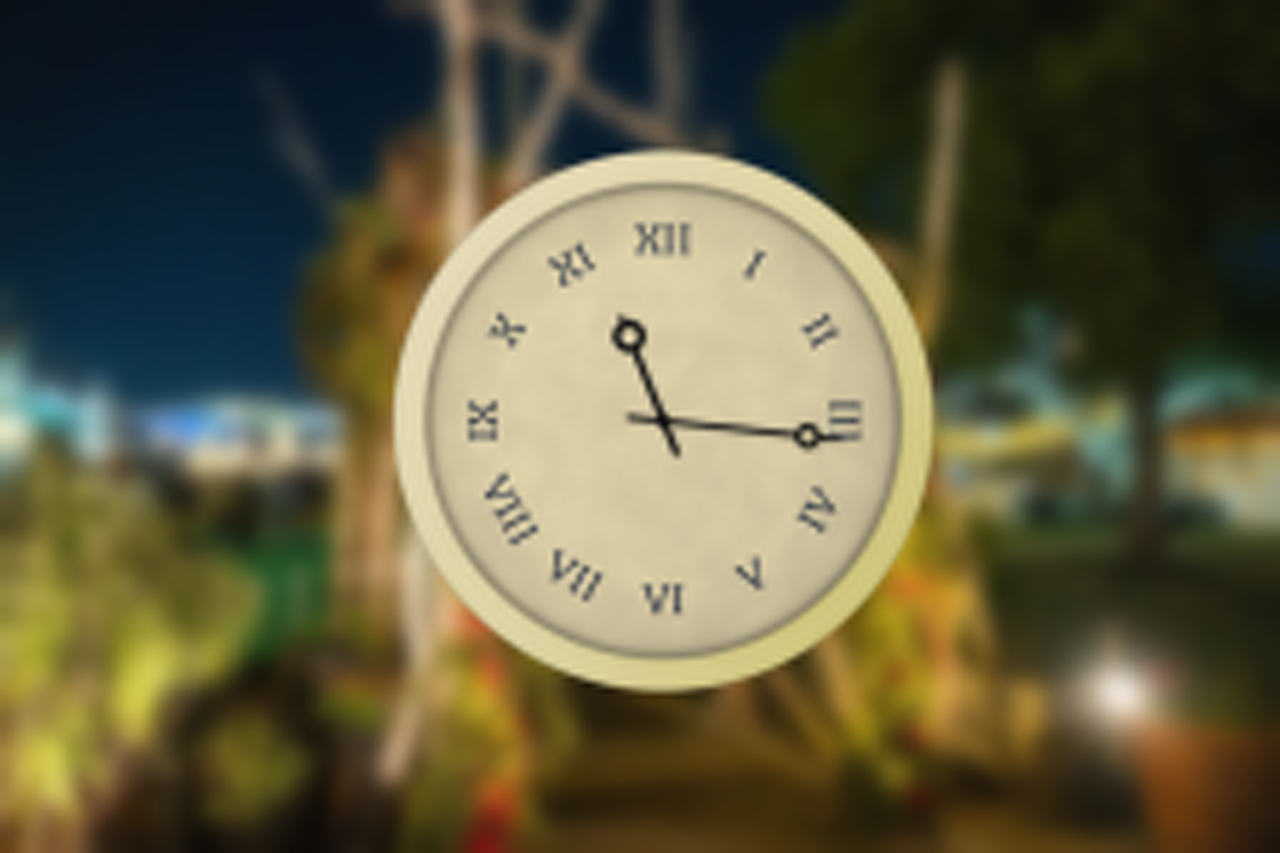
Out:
h=11 m=16
